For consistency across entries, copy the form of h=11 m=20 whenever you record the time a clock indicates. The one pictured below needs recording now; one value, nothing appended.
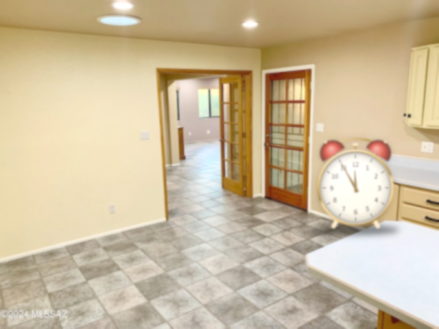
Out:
h=11 m=55
